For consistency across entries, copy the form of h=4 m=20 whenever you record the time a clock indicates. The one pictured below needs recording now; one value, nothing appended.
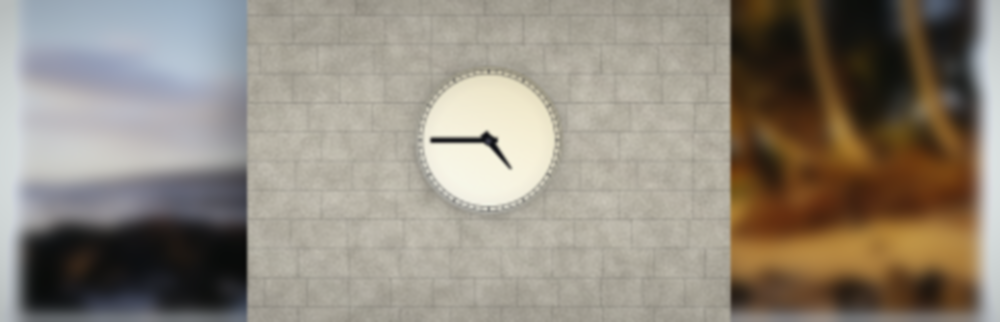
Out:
h=4 m=45
